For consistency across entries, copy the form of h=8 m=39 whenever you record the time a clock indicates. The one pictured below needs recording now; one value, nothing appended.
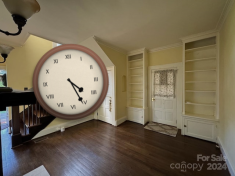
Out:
h=4 m=26
